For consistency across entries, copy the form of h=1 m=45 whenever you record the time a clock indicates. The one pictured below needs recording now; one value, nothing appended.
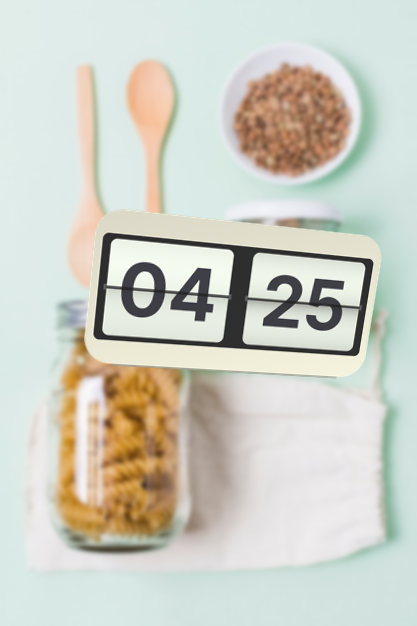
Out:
h=4 m=25
